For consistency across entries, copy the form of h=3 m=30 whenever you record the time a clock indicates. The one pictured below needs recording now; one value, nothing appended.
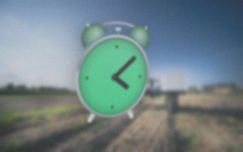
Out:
h=4 m=8
